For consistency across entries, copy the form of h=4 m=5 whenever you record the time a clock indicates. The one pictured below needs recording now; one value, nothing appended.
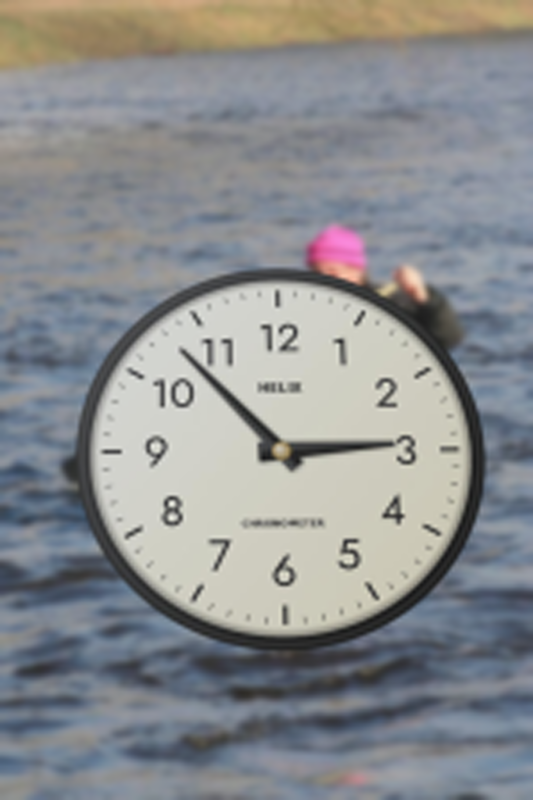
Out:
h=2 m=53
